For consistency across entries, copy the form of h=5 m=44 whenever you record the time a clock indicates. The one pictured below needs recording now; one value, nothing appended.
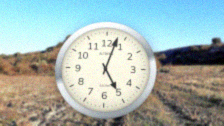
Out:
h=5 m=3
